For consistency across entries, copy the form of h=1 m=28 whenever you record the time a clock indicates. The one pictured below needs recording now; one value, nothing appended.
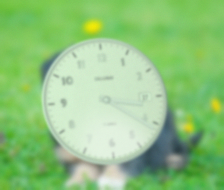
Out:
h=3 m=21
